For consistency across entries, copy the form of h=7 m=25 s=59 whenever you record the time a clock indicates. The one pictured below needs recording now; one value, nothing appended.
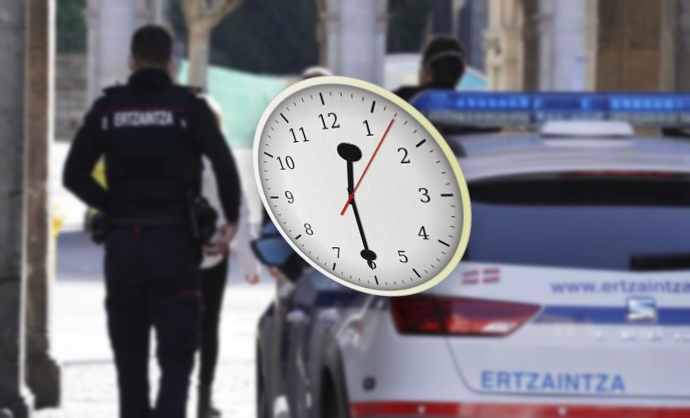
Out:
h=12 m=30 s=7
